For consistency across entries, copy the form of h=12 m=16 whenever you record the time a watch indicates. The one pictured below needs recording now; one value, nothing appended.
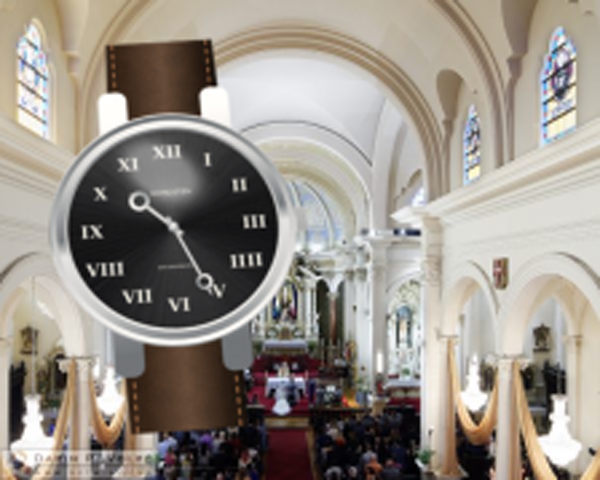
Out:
h=10 m=26
